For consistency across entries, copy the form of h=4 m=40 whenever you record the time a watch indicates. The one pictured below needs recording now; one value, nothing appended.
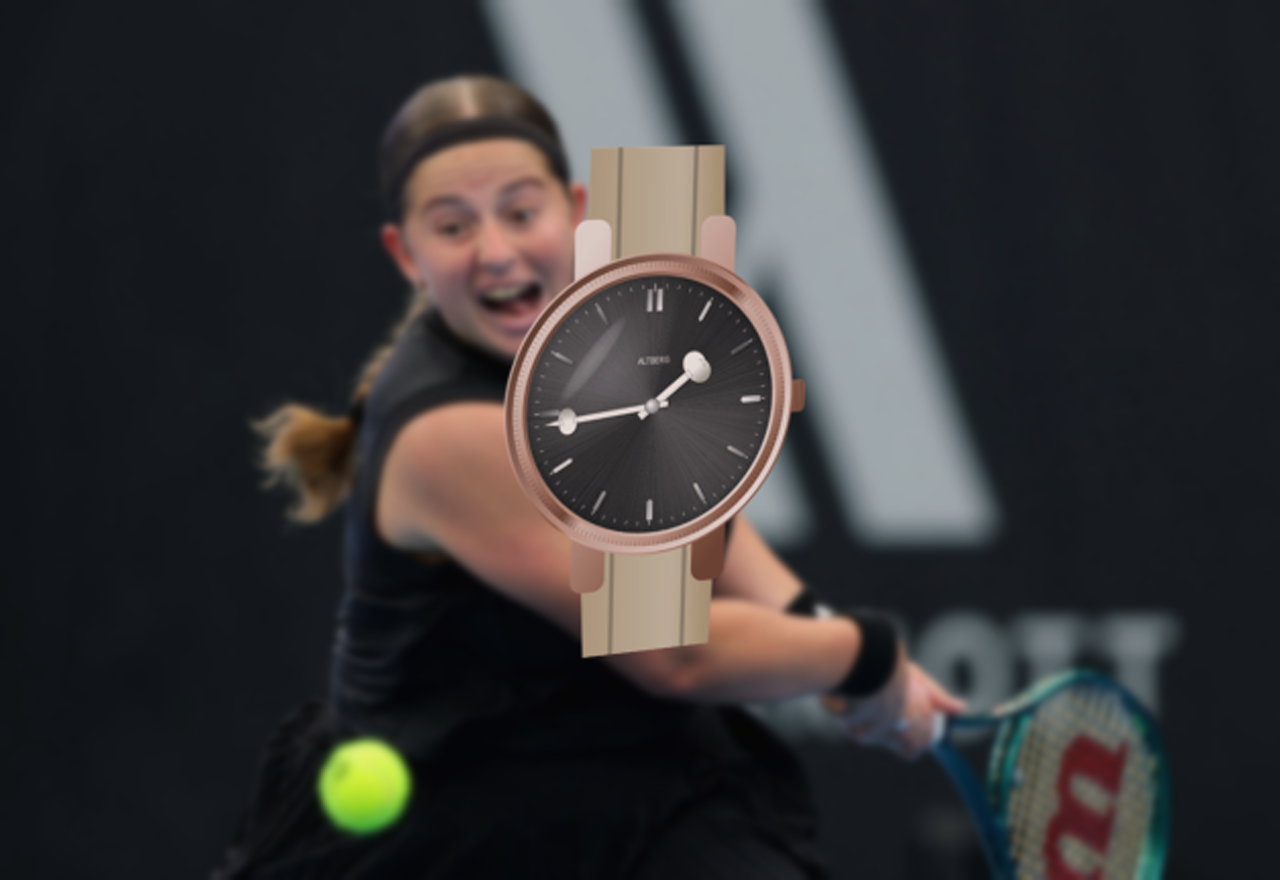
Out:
h=1 m=44
